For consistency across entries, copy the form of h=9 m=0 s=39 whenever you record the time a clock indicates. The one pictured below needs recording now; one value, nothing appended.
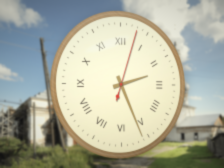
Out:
h=2 m=26 s=3
